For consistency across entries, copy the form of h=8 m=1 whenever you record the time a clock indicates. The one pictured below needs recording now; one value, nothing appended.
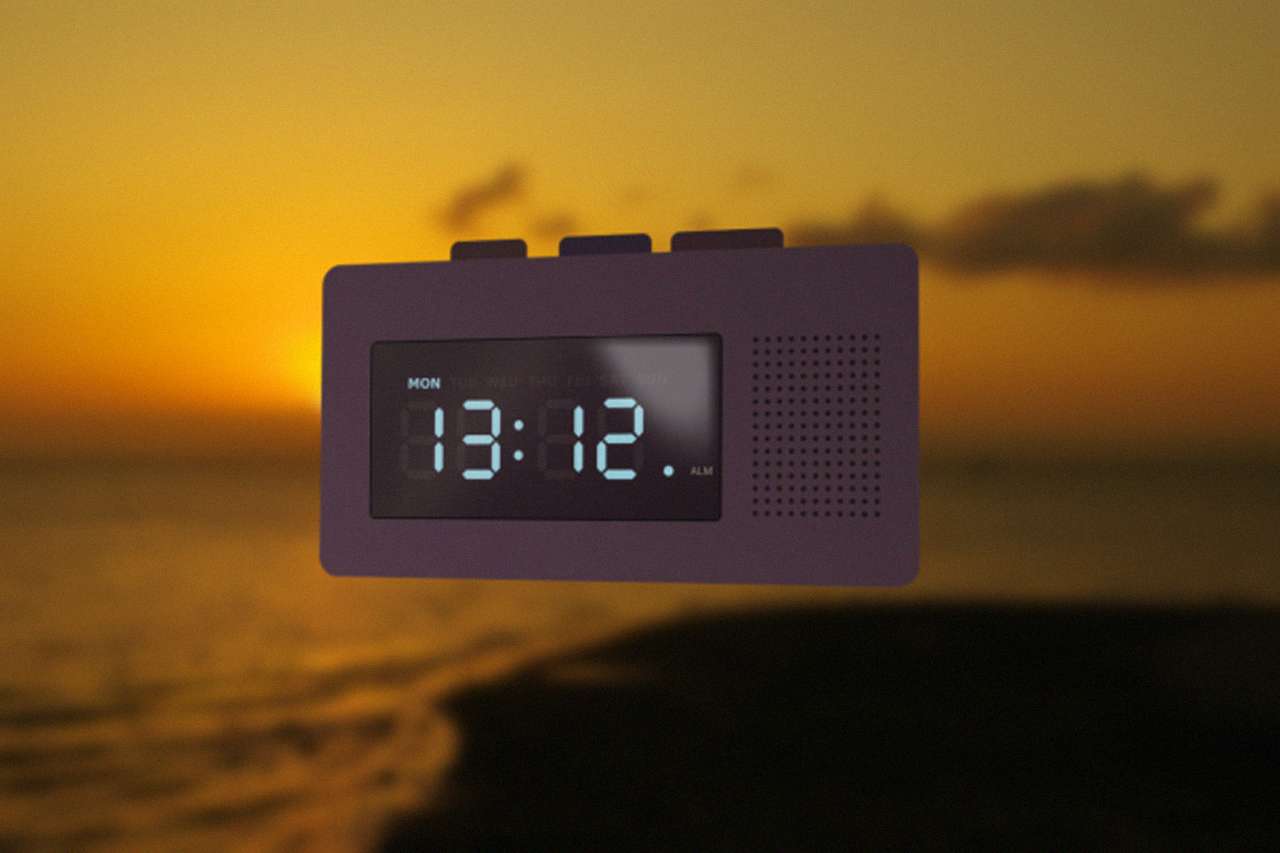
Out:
h=13 m=12
